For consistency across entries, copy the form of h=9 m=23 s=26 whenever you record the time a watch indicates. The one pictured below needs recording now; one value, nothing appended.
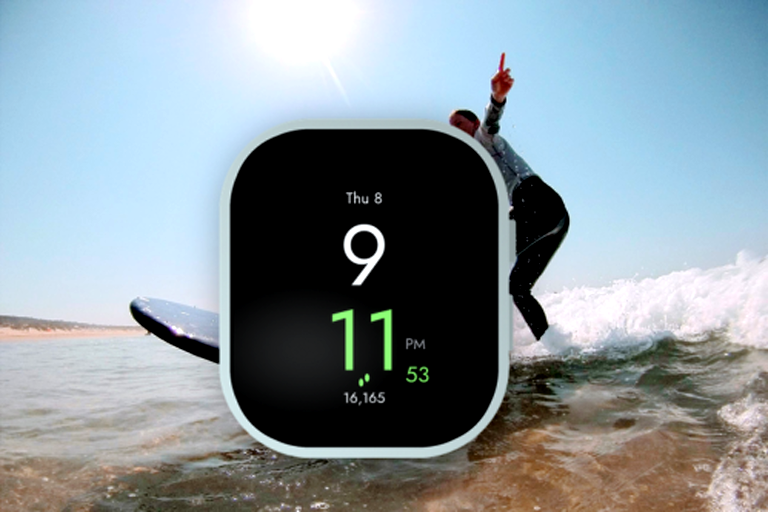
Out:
h=9 m=11 s=53
